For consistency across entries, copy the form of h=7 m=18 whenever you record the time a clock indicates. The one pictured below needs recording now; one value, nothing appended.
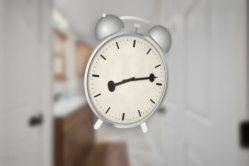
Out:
h=8 m=13
